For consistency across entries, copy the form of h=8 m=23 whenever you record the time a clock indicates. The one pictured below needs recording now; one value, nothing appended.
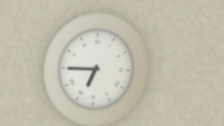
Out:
h=6 m=45
